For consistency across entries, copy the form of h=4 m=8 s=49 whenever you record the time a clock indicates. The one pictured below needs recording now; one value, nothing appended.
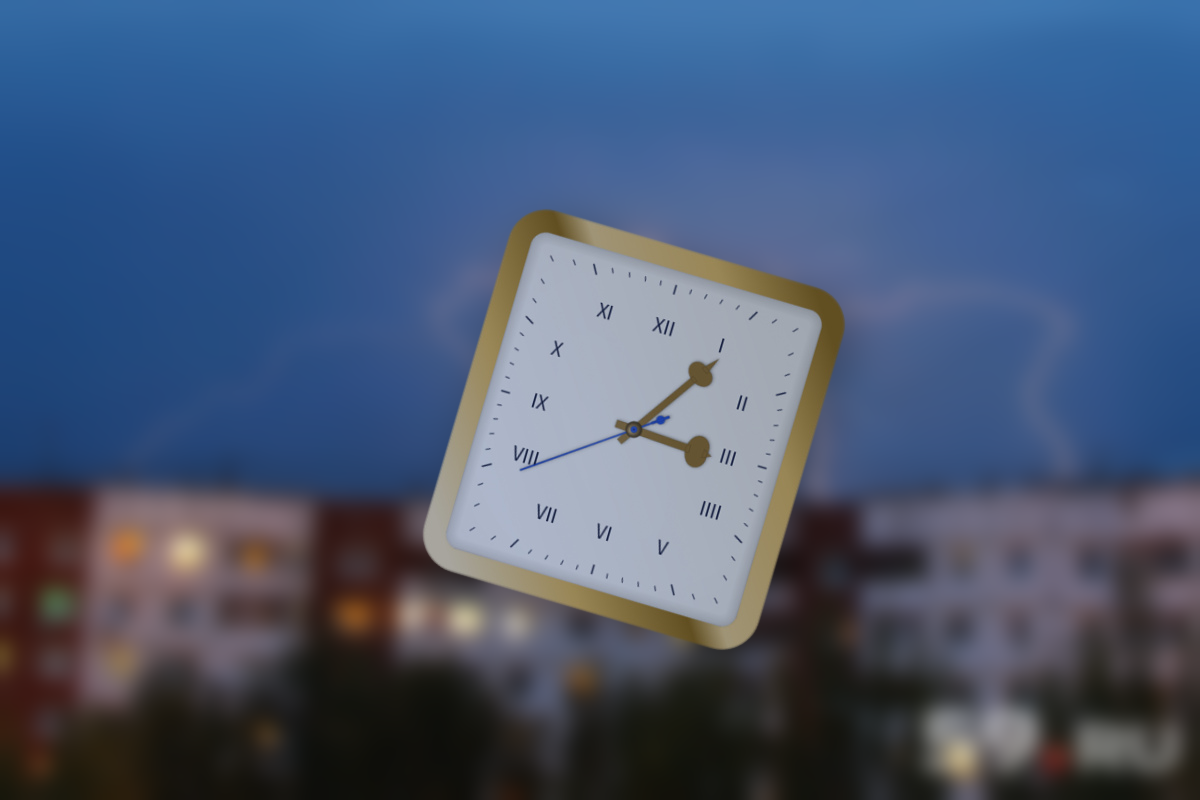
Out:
h=3 m=5 s=39
